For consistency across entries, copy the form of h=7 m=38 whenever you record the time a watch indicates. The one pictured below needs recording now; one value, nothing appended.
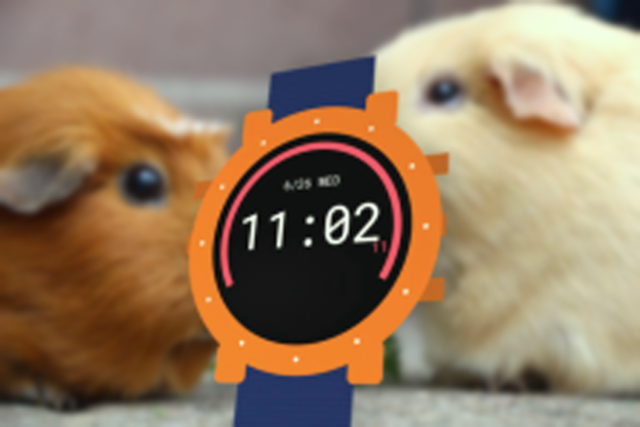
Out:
h=11 m=2
